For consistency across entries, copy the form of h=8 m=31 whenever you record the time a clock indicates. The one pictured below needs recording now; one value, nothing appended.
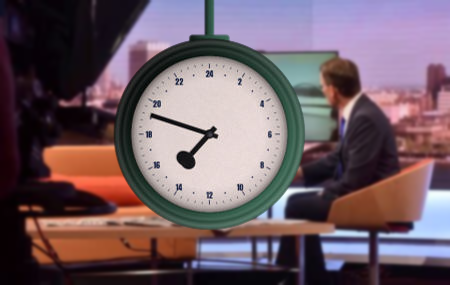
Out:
h=14 m=48
